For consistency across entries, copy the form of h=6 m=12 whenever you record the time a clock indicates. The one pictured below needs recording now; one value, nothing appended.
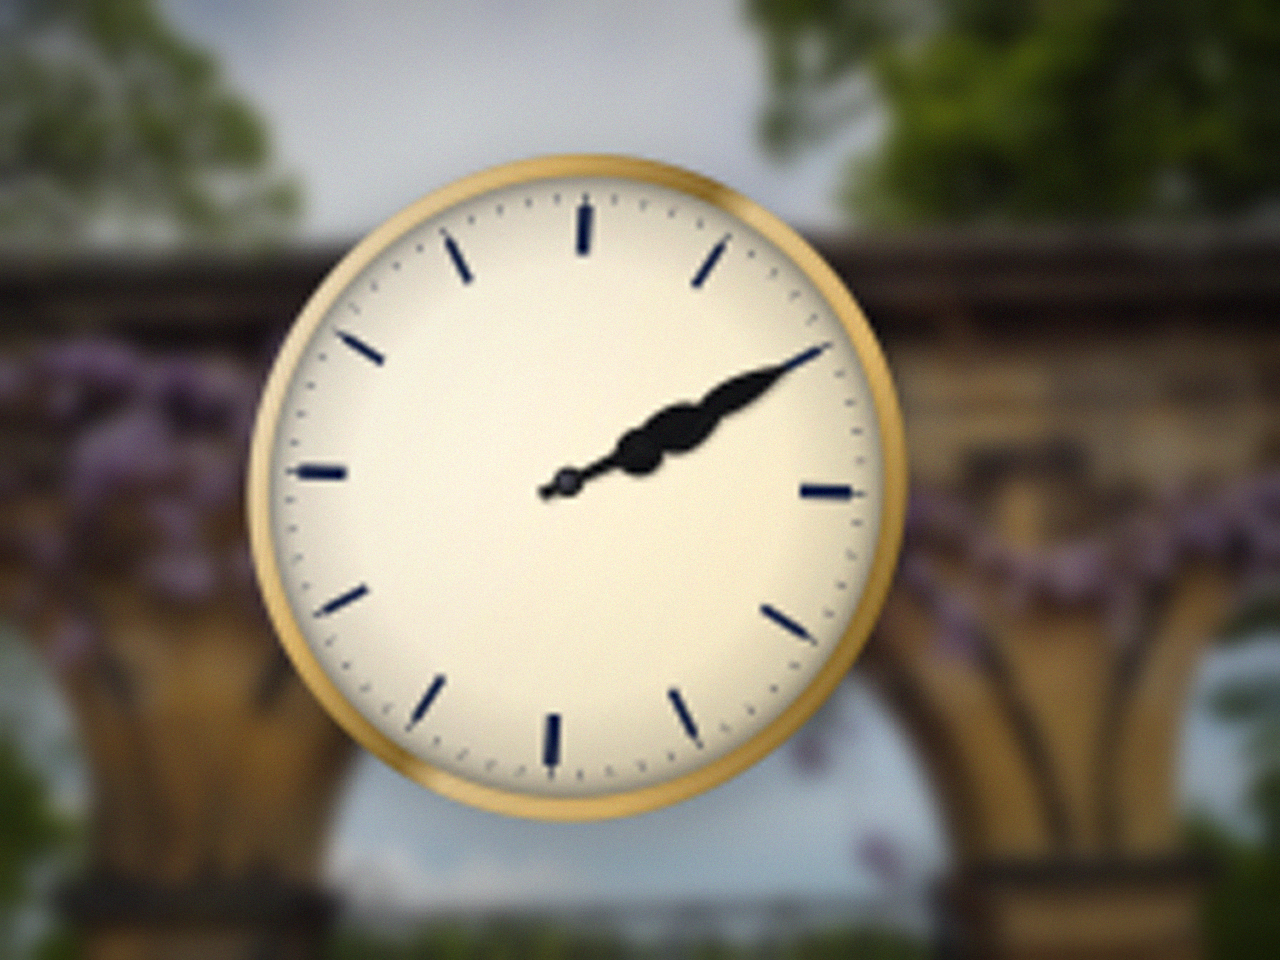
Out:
h=2 m=10
